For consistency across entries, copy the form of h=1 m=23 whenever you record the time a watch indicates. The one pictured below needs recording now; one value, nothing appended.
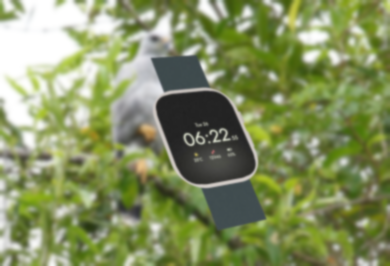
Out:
h=6 m=22
